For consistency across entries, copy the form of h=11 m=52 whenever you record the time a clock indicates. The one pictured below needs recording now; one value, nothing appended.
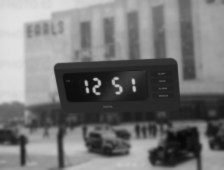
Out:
h=12 m=51
